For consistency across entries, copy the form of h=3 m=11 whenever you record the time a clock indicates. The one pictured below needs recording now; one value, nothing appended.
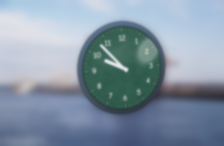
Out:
h=9 m=53
